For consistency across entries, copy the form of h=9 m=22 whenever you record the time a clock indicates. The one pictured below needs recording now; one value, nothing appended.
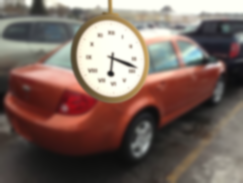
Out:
h=6 m=18
